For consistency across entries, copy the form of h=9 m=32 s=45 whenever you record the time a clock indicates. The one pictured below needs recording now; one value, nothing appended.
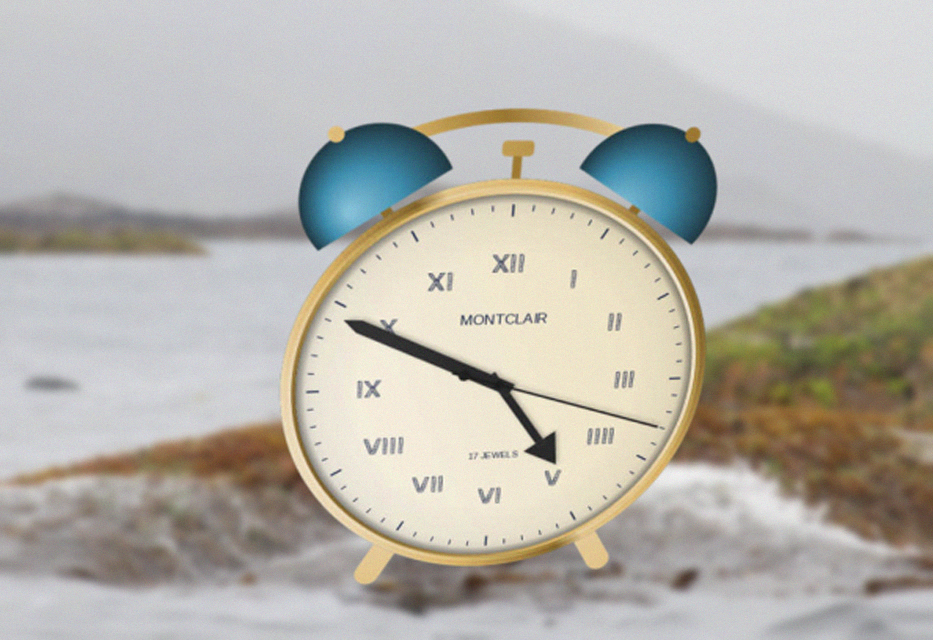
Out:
h=4 m=49 s=18
